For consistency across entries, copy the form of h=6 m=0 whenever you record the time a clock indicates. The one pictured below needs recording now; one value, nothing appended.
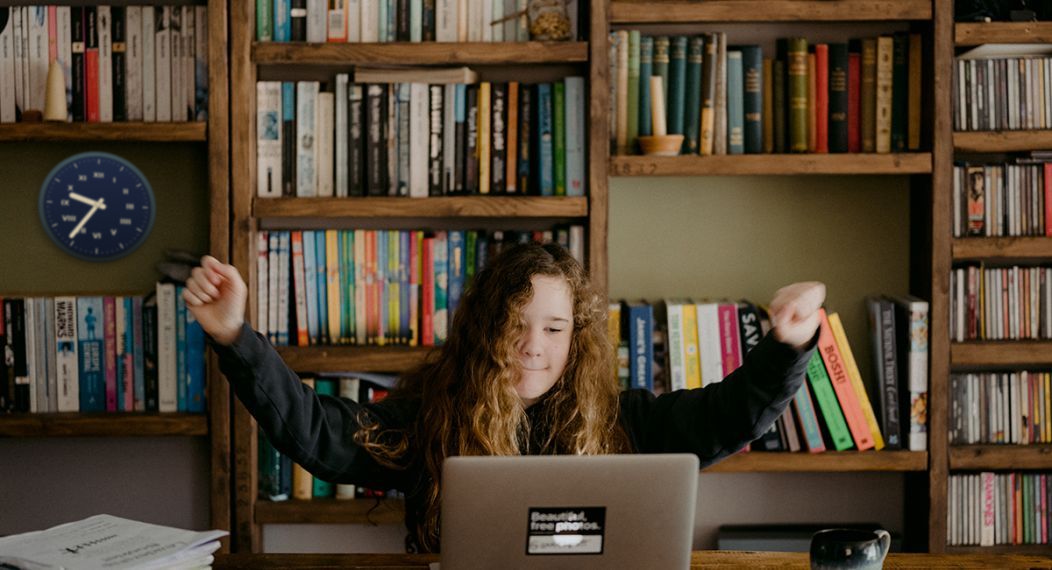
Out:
h=9 m=36
